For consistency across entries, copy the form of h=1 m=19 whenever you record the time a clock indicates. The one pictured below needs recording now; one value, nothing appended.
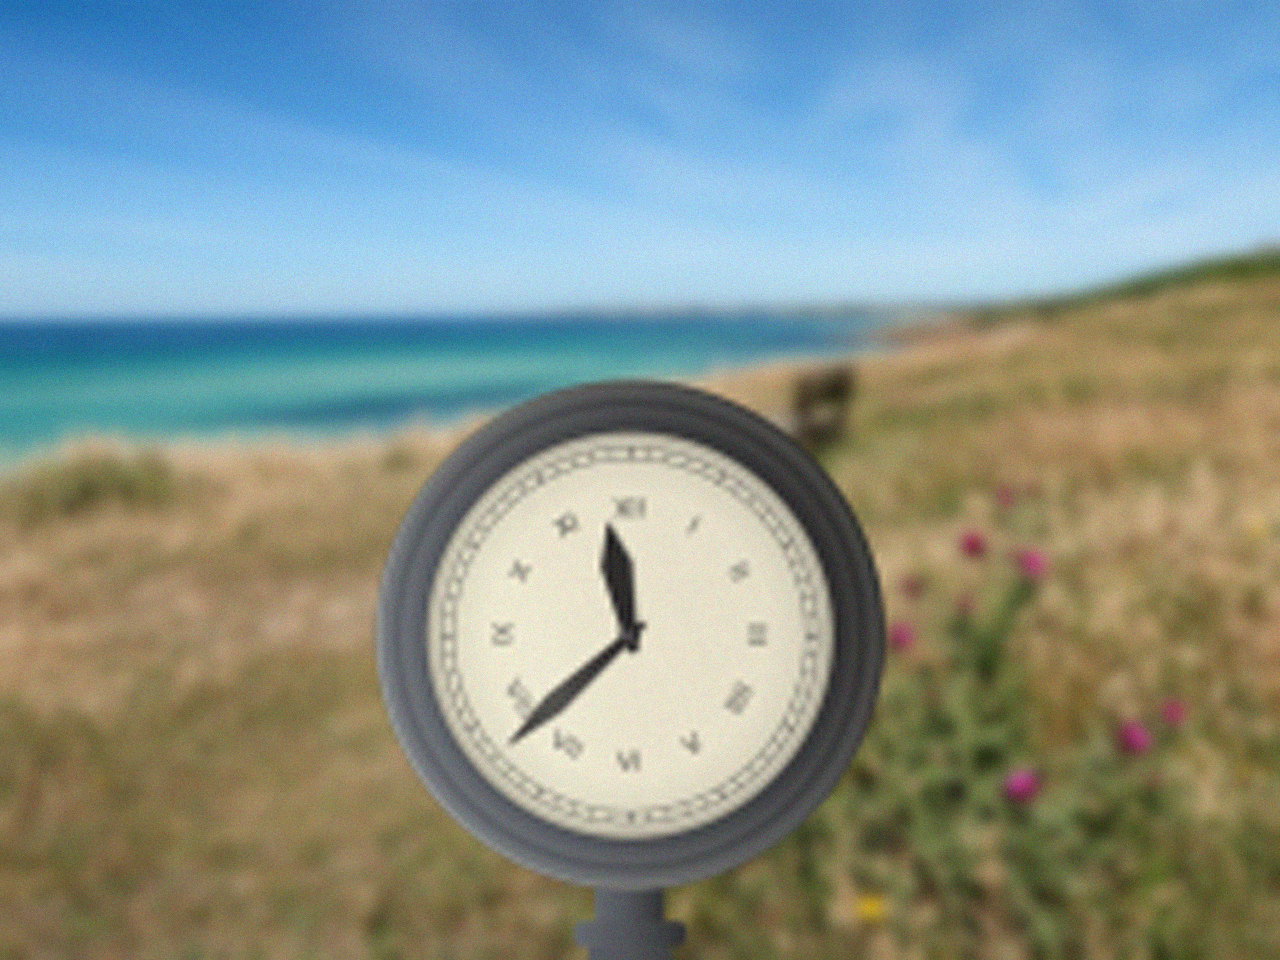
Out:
h=11 m=38
